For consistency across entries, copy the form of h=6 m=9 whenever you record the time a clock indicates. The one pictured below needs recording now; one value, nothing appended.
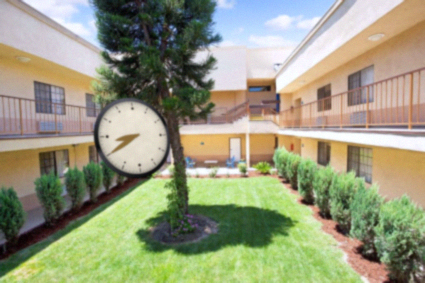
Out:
h=8 m=40
